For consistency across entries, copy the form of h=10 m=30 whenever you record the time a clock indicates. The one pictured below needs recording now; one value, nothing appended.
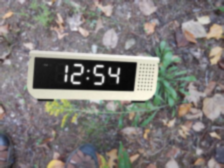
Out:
h=12 m=54
